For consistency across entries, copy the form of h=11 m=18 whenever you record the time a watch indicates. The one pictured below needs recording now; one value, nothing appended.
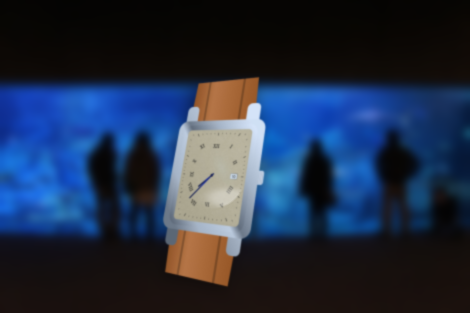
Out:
h=7 m=37
